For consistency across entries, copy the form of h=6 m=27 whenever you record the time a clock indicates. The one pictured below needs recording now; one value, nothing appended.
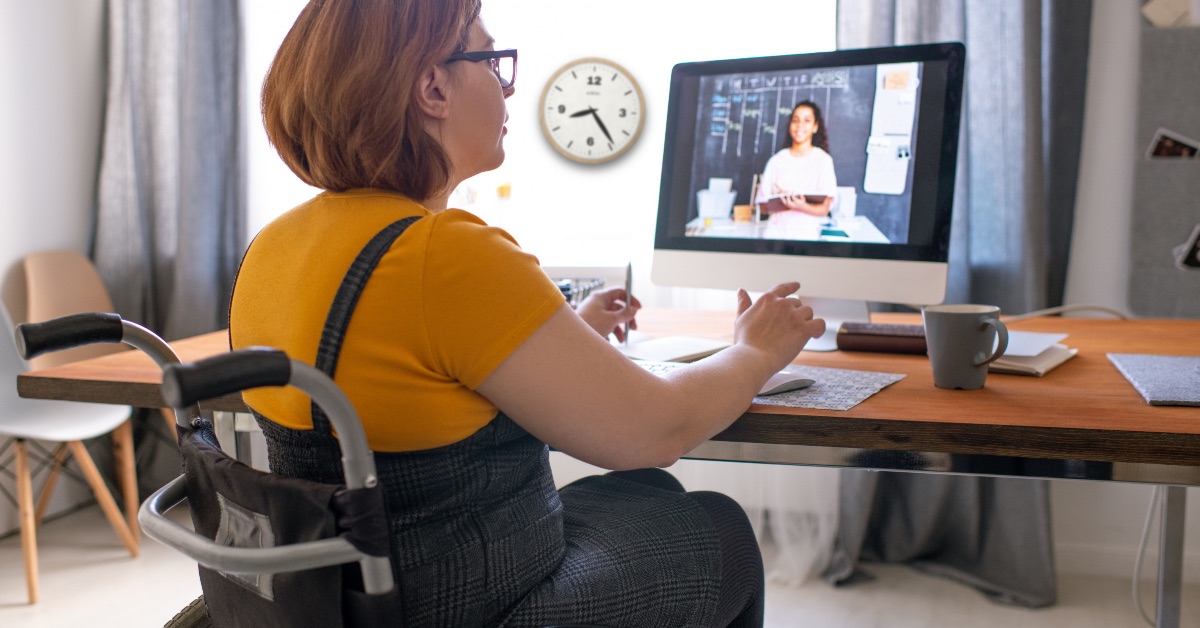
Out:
h=8 m=24
